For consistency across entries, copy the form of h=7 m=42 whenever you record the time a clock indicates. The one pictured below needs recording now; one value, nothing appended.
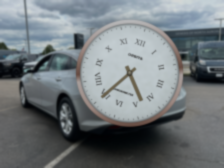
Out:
h=4 m=35
